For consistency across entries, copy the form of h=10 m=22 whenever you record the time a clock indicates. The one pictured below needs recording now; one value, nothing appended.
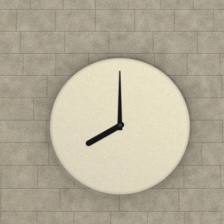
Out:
h=8 m=0
